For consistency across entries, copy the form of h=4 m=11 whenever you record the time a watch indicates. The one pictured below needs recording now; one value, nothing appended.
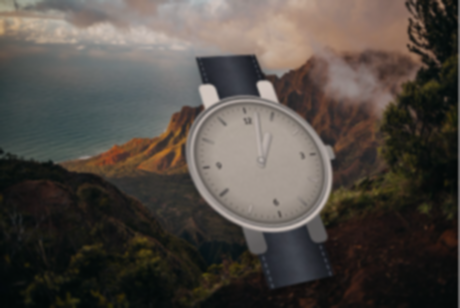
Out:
h=1 m=2
